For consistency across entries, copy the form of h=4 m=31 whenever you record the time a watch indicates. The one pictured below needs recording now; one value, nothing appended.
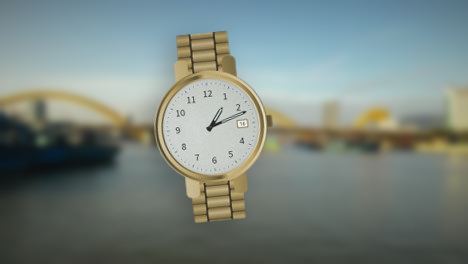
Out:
h=1 m=12
